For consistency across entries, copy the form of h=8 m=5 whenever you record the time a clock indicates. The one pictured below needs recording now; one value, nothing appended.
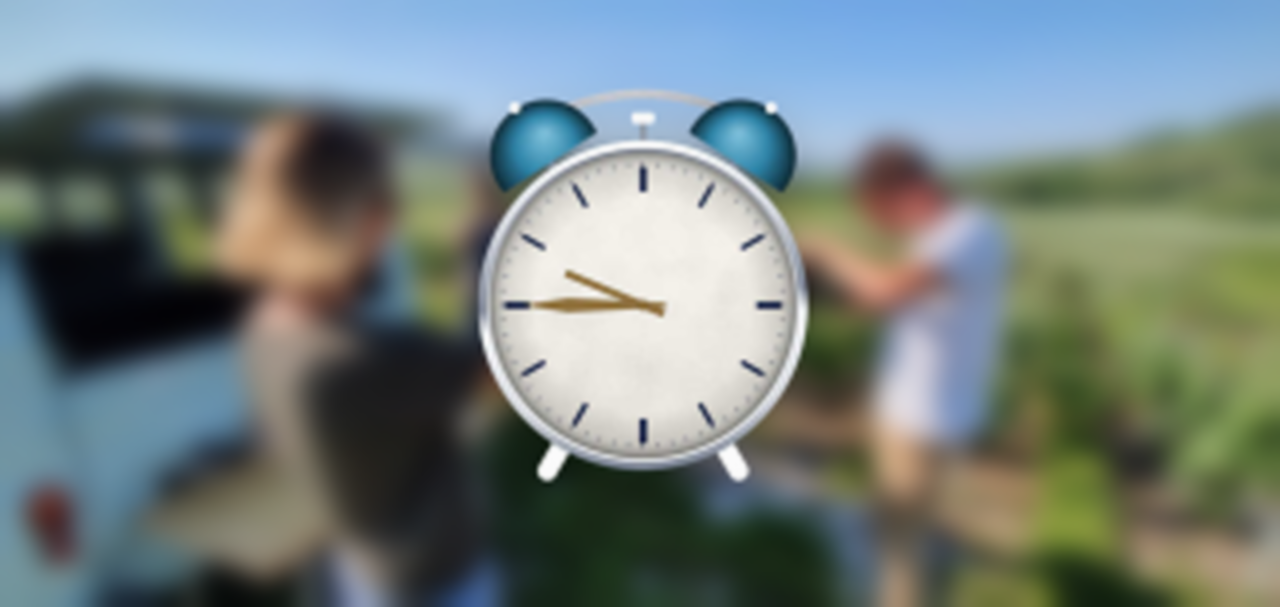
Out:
h=9 m=45
